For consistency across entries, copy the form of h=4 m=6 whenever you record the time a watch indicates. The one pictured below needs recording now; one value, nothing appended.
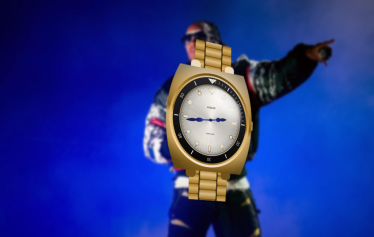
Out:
h=2 m=44
